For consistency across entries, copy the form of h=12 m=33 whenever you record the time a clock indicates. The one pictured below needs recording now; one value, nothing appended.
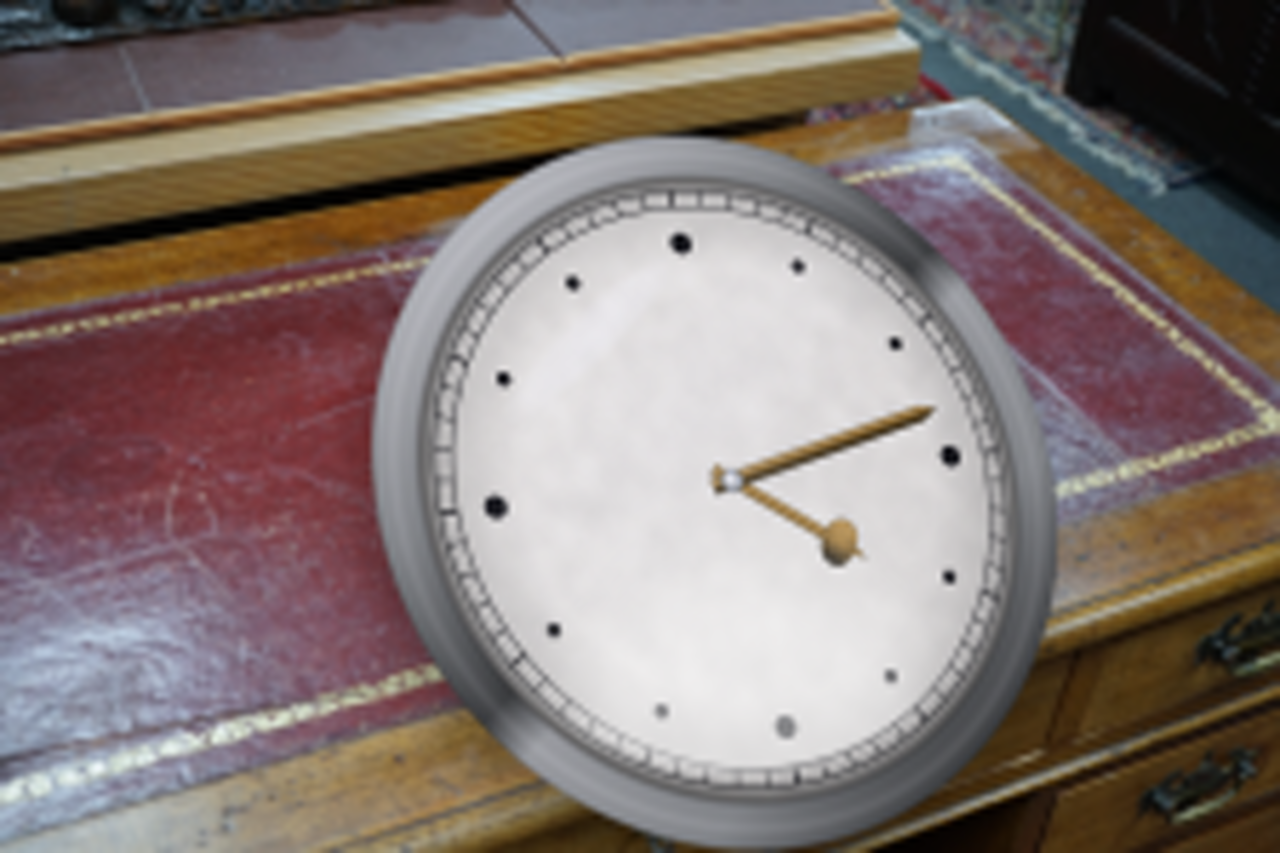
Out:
h=4 m=13
